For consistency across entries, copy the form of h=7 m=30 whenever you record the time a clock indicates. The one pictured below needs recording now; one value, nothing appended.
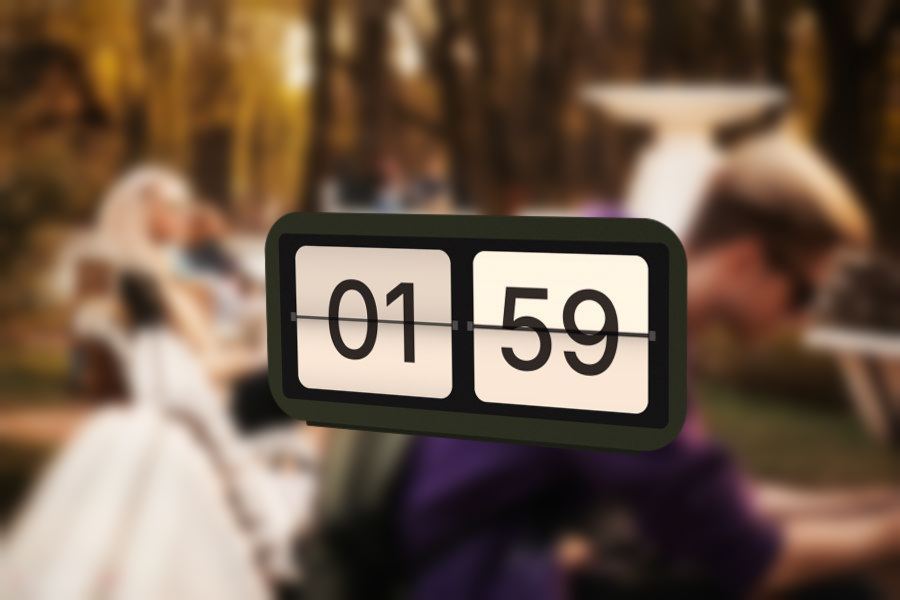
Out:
h=1 m=59
